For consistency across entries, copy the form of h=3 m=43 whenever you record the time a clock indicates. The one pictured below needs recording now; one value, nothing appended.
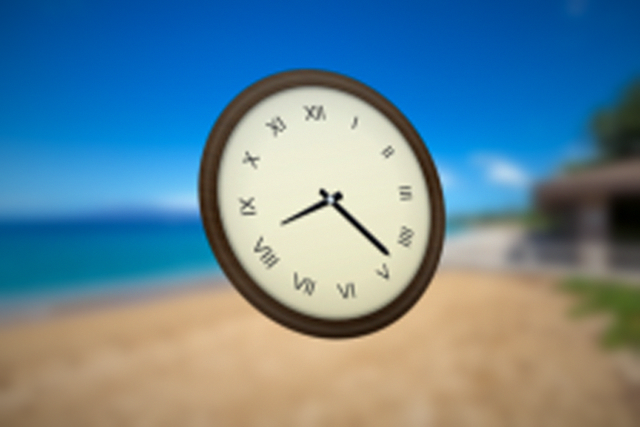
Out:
h=8 m=23
